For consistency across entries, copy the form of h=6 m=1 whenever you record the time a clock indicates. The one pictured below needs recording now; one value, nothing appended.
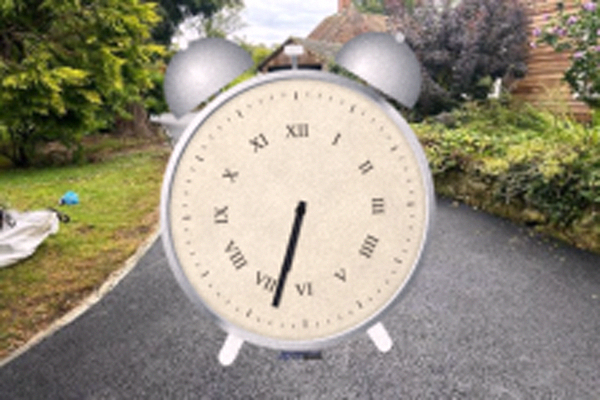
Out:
h=6 m=33
